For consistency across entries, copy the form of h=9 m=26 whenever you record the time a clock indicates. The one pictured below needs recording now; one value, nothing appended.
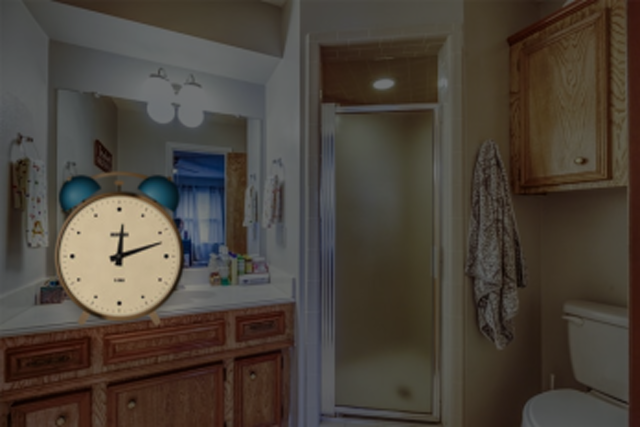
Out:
h=12 m=12
